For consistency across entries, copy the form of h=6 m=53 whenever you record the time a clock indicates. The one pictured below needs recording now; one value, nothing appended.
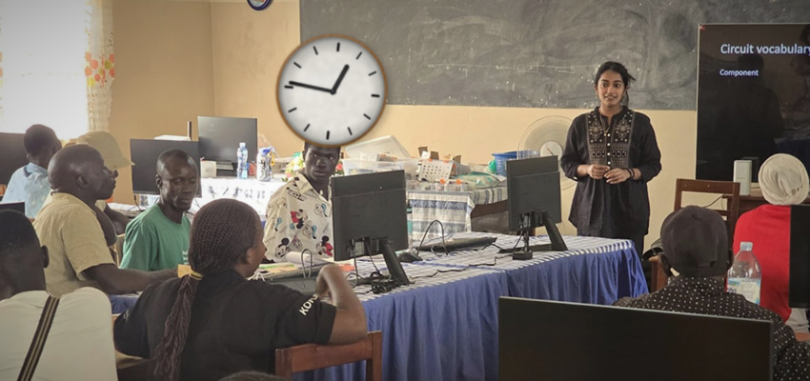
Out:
h=12 m=46
